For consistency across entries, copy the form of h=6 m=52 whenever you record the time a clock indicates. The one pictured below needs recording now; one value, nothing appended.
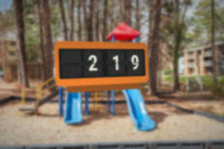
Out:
h=2 m=19
